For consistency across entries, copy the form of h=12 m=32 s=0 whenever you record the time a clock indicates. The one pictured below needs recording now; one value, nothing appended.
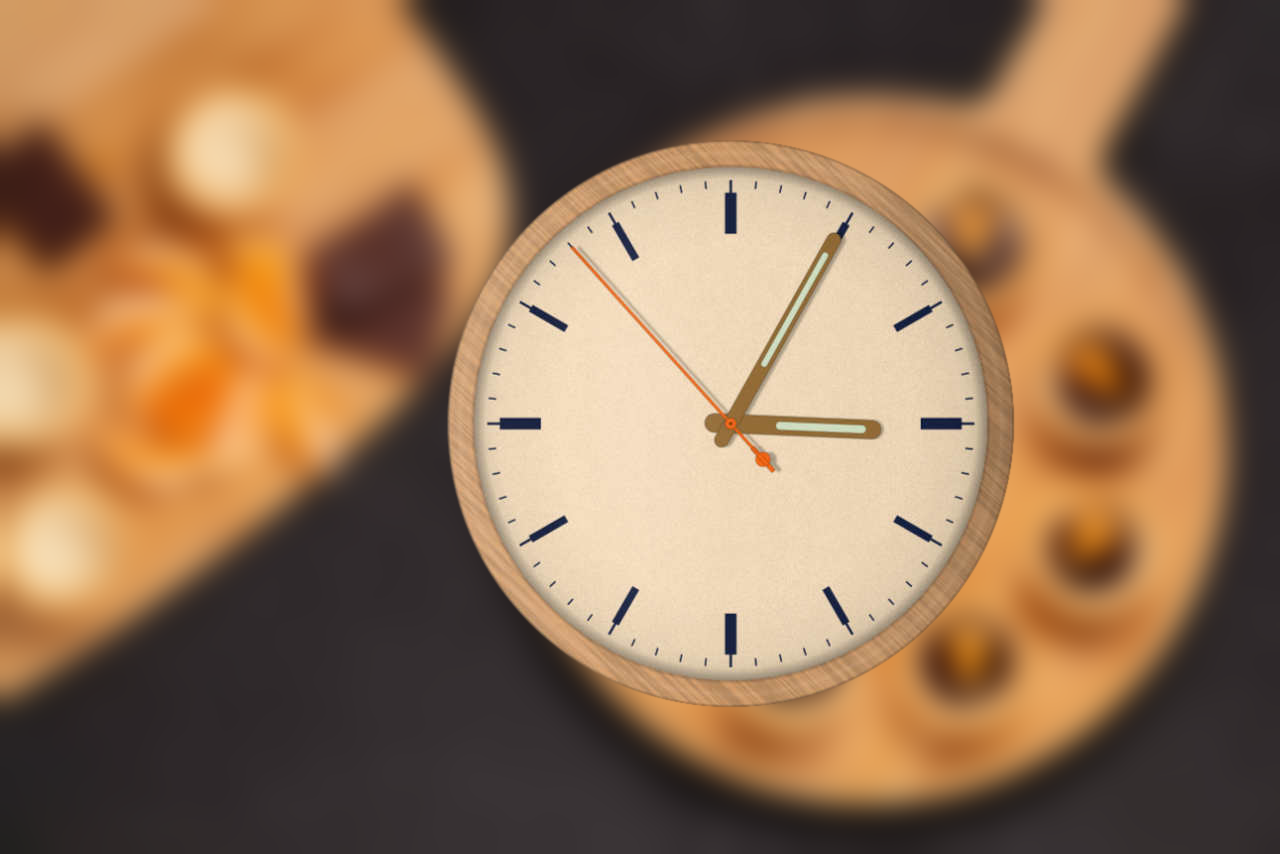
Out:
h=3 m=4 s=53
